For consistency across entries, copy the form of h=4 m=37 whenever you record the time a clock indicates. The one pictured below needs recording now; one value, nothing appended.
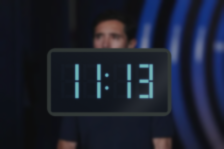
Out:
h=11 m=13
